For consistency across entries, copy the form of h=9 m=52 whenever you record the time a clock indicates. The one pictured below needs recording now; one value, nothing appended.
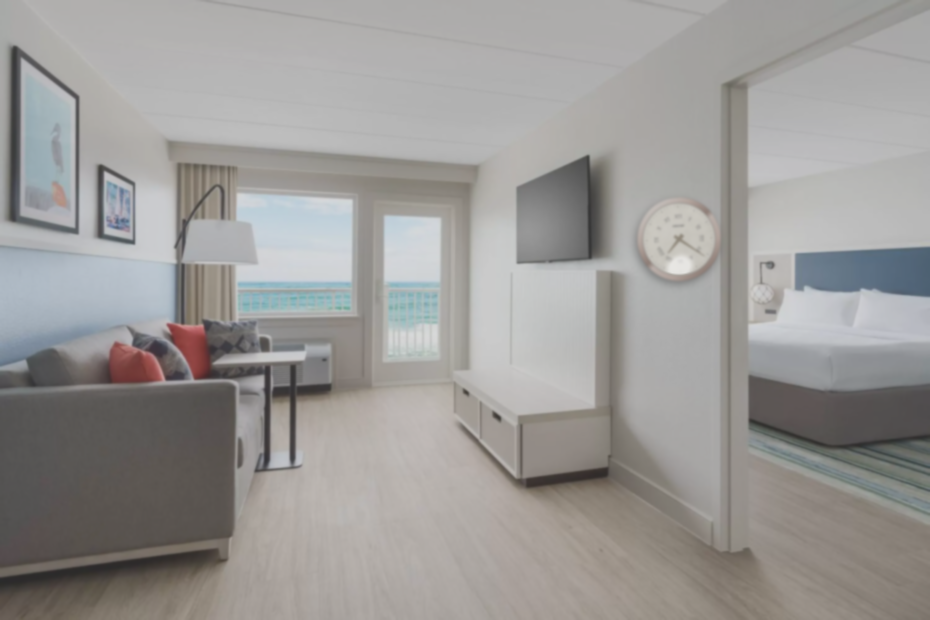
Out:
h=7 m=21
